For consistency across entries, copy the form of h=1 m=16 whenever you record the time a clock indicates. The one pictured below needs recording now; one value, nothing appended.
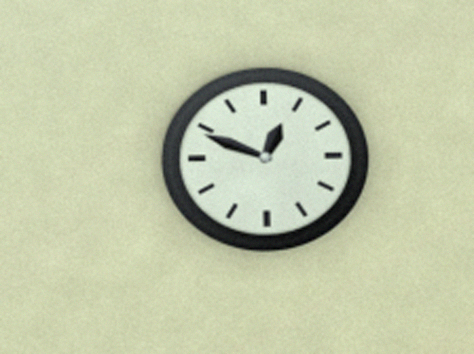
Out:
h=12 m=49
